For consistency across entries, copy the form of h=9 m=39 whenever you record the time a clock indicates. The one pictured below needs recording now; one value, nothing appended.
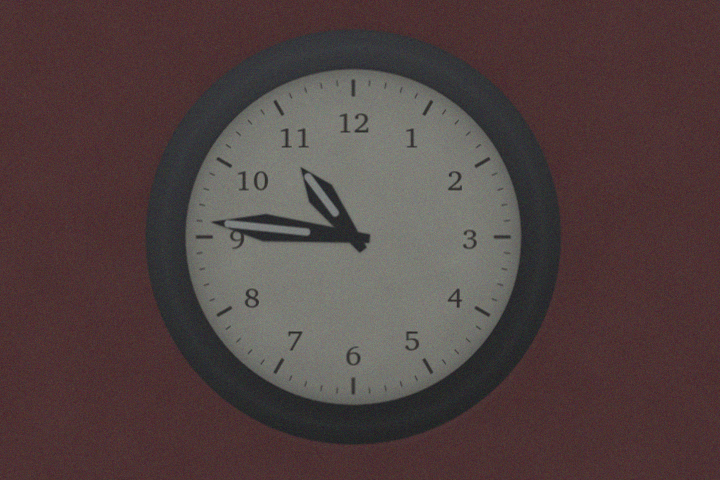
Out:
h=10 m=46
